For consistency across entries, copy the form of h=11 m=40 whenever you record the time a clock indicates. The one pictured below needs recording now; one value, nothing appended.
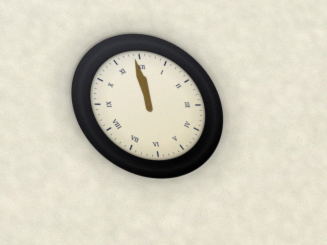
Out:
h=11 m=59
